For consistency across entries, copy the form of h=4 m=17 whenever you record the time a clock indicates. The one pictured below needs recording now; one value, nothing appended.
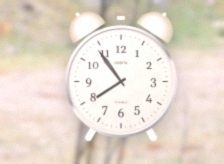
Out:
h=7 m=54
